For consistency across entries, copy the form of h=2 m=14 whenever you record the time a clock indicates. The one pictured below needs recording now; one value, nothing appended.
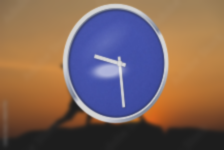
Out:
h=9 m=29
